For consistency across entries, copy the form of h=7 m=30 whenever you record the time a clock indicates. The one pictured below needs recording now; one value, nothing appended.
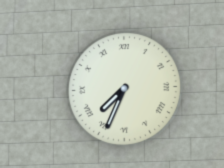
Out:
h=7 m=34
